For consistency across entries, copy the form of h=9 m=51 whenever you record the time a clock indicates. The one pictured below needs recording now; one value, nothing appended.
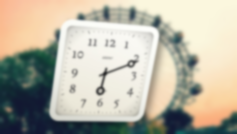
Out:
h=6 m=11
